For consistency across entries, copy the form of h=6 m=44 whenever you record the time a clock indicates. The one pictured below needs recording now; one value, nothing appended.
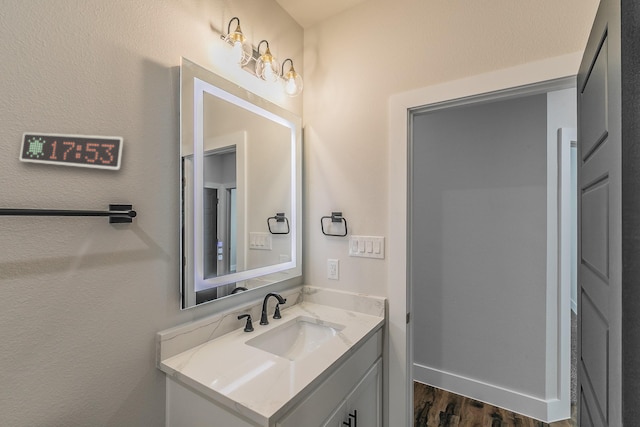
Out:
h=17 m=53
